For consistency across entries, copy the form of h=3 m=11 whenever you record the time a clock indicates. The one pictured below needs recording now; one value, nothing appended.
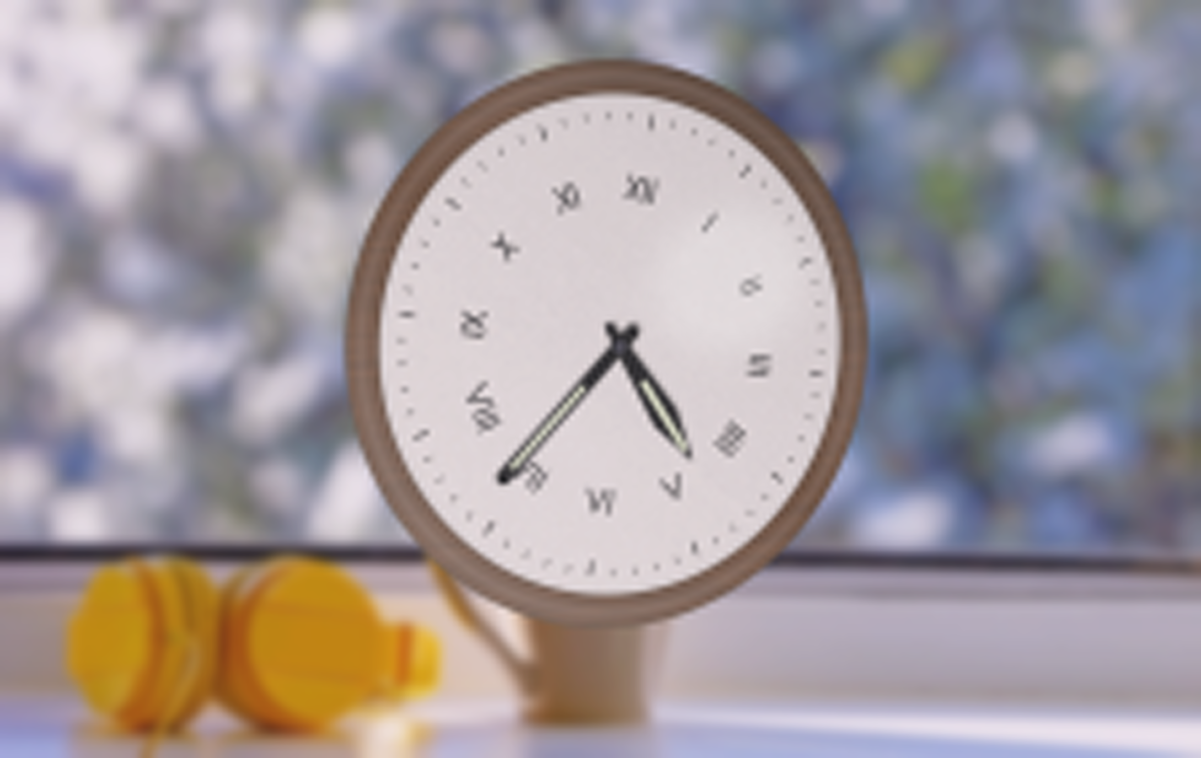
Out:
h=4 m=36
